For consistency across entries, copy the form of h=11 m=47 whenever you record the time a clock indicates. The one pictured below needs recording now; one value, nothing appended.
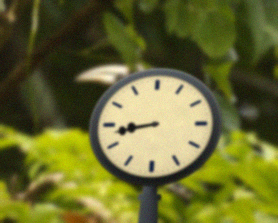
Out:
h=8 m=43
